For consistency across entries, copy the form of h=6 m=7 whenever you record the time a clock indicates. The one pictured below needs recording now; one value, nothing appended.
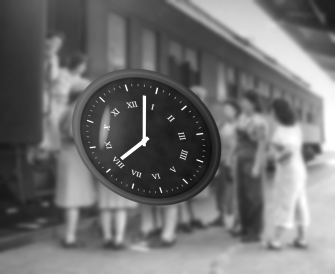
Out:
h=8 m=3
